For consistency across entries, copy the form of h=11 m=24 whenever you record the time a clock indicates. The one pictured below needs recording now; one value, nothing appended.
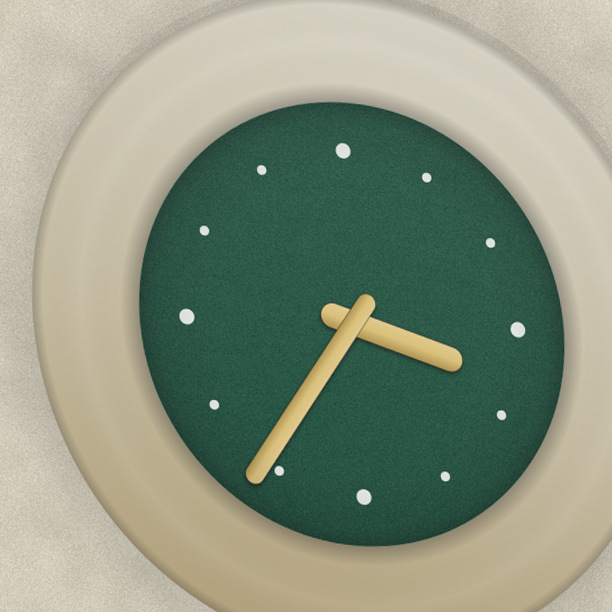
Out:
h=3 m=36
